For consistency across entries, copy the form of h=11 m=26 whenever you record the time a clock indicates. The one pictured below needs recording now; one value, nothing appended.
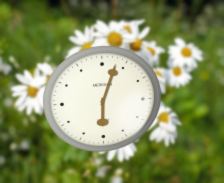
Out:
h=6 m=3
